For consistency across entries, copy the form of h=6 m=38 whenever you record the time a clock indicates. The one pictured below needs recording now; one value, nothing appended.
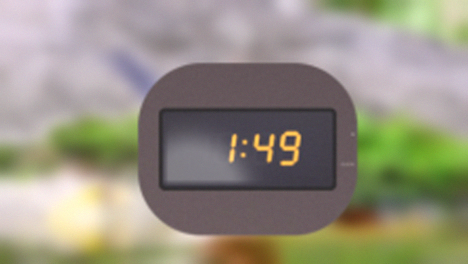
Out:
h=1 m=49
